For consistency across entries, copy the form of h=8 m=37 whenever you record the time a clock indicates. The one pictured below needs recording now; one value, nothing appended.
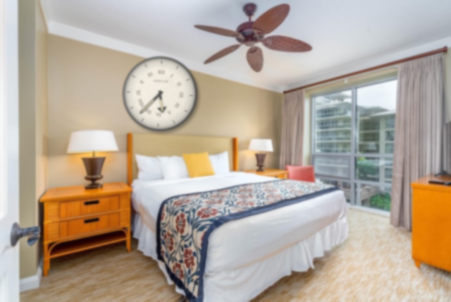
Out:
h=5 m=37
